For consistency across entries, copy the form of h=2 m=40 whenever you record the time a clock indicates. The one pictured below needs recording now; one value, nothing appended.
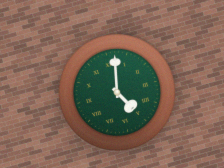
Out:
h=5 m=2
